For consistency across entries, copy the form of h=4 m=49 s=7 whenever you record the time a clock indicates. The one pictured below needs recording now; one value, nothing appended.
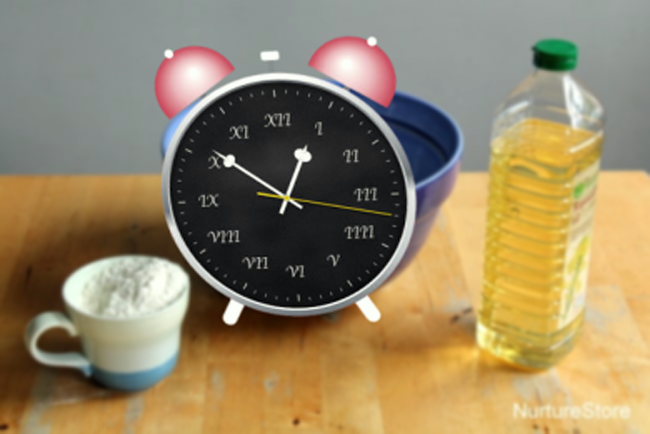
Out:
h=12 m=51 s=17
